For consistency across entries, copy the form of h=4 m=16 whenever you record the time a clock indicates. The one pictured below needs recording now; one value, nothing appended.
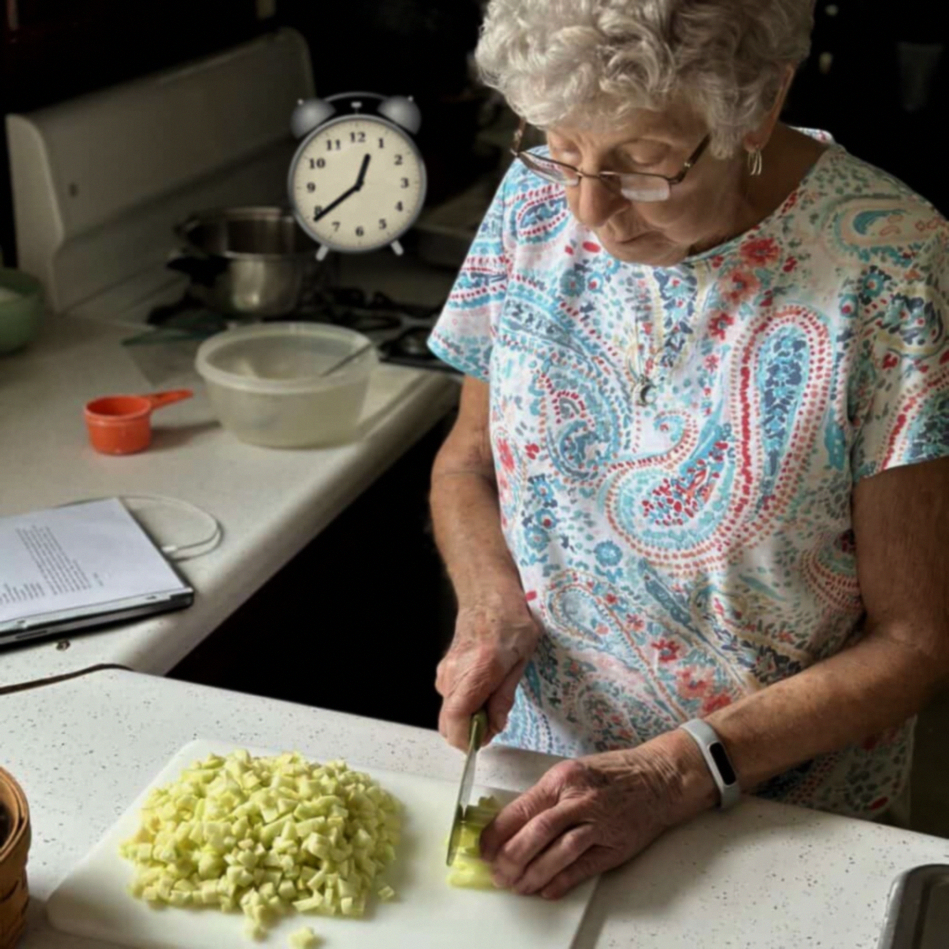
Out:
h=12 m=39
